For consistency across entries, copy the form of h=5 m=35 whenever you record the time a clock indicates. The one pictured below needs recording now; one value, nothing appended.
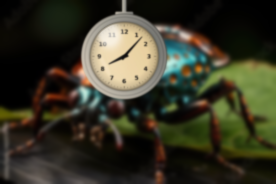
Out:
h=8 m=7
